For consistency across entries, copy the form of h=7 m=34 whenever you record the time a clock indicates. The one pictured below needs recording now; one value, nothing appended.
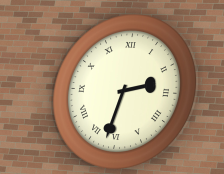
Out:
h=2 m=32
